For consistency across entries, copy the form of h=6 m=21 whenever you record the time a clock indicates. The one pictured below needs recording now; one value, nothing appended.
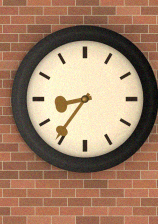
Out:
h=8 m=36
